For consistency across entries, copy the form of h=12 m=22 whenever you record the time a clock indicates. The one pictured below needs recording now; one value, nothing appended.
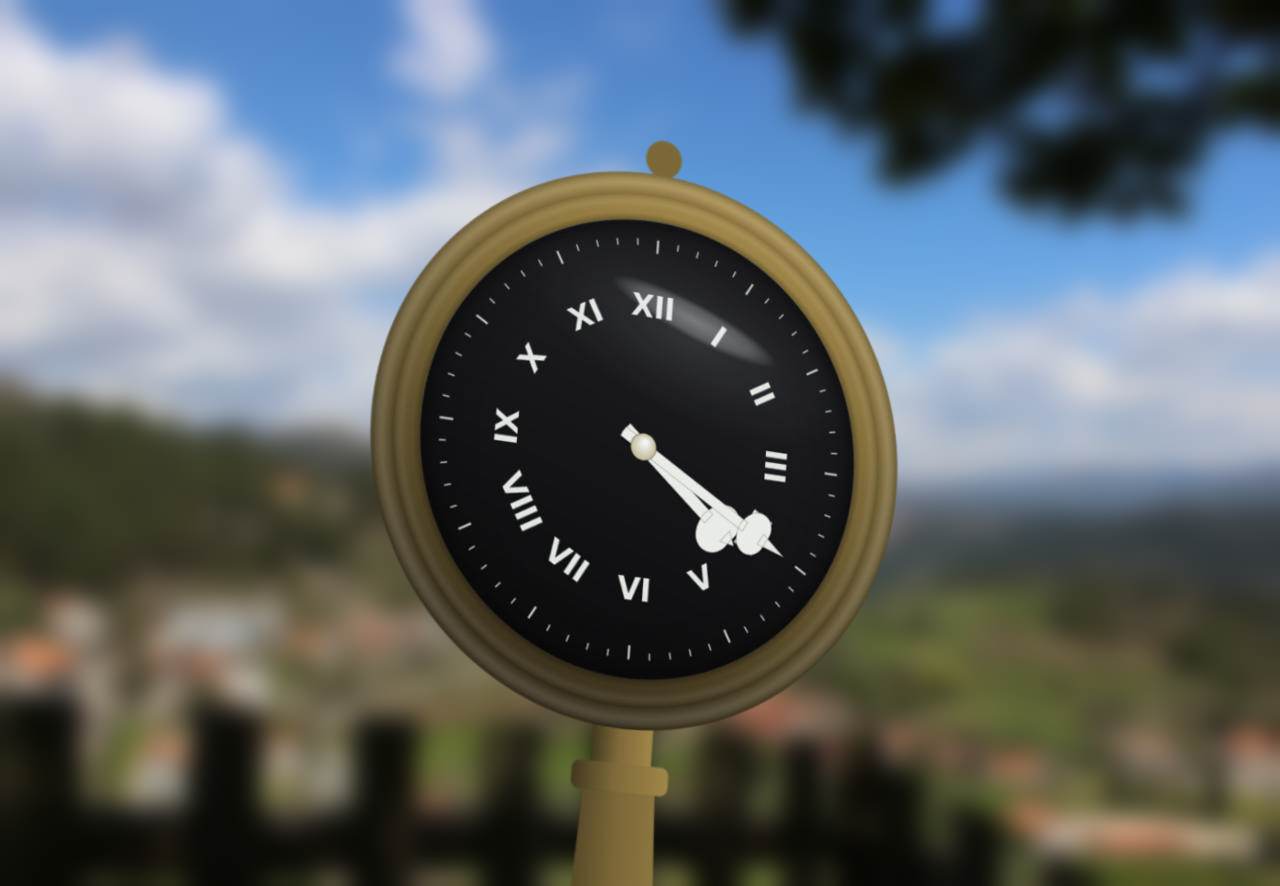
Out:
h=4 m=20
